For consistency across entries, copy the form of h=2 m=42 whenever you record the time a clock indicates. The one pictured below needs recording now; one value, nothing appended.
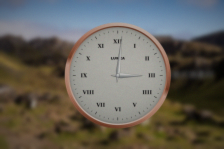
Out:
h=3 m=1
